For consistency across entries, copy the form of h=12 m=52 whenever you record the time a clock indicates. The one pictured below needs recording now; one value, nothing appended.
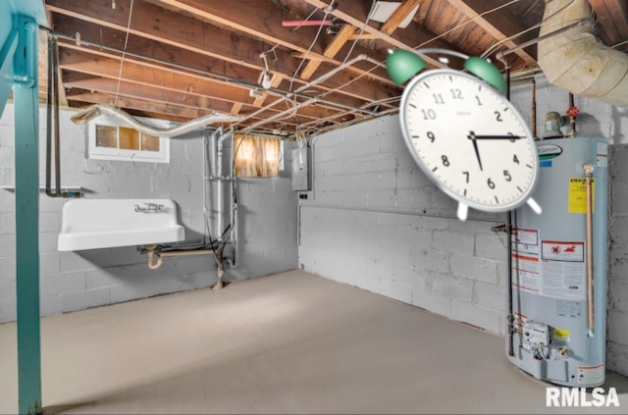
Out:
h=6 m=15
